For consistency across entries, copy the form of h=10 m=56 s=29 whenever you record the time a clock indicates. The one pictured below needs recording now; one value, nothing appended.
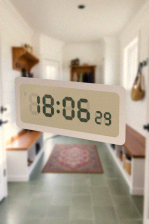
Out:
h=18 m=6 s=29
